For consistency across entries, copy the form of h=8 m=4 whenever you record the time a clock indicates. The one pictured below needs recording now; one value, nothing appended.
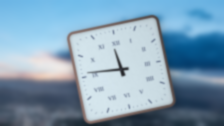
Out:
h=11 m=46
